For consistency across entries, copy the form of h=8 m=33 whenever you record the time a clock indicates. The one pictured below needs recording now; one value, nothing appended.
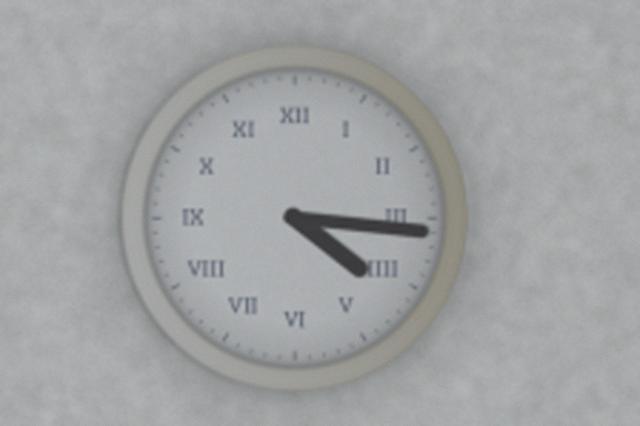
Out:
h=4 m=16
